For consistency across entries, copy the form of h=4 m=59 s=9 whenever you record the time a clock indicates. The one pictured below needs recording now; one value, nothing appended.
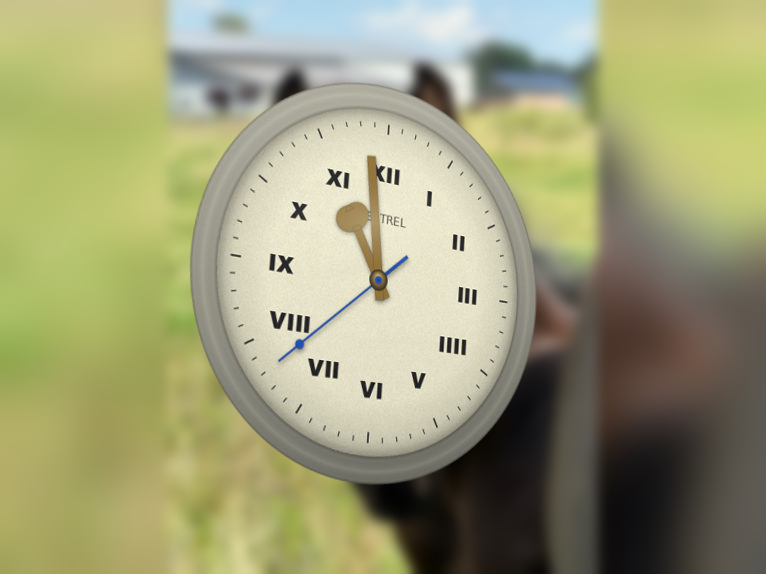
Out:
h=10 m=58 s=38
